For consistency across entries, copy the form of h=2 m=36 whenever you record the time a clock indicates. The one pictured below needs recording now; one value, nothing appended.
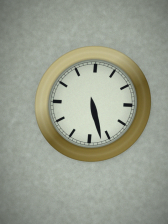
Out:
h=5 m=27
